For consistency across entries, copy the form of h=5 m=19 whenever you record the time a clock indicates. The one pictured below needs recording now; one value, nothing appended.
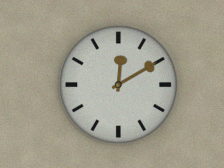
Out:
h=12 m=10
